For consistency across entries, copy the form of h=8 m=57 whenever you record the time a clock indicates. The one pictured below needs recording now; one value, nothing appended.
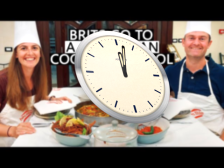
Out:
h=12 m=2
